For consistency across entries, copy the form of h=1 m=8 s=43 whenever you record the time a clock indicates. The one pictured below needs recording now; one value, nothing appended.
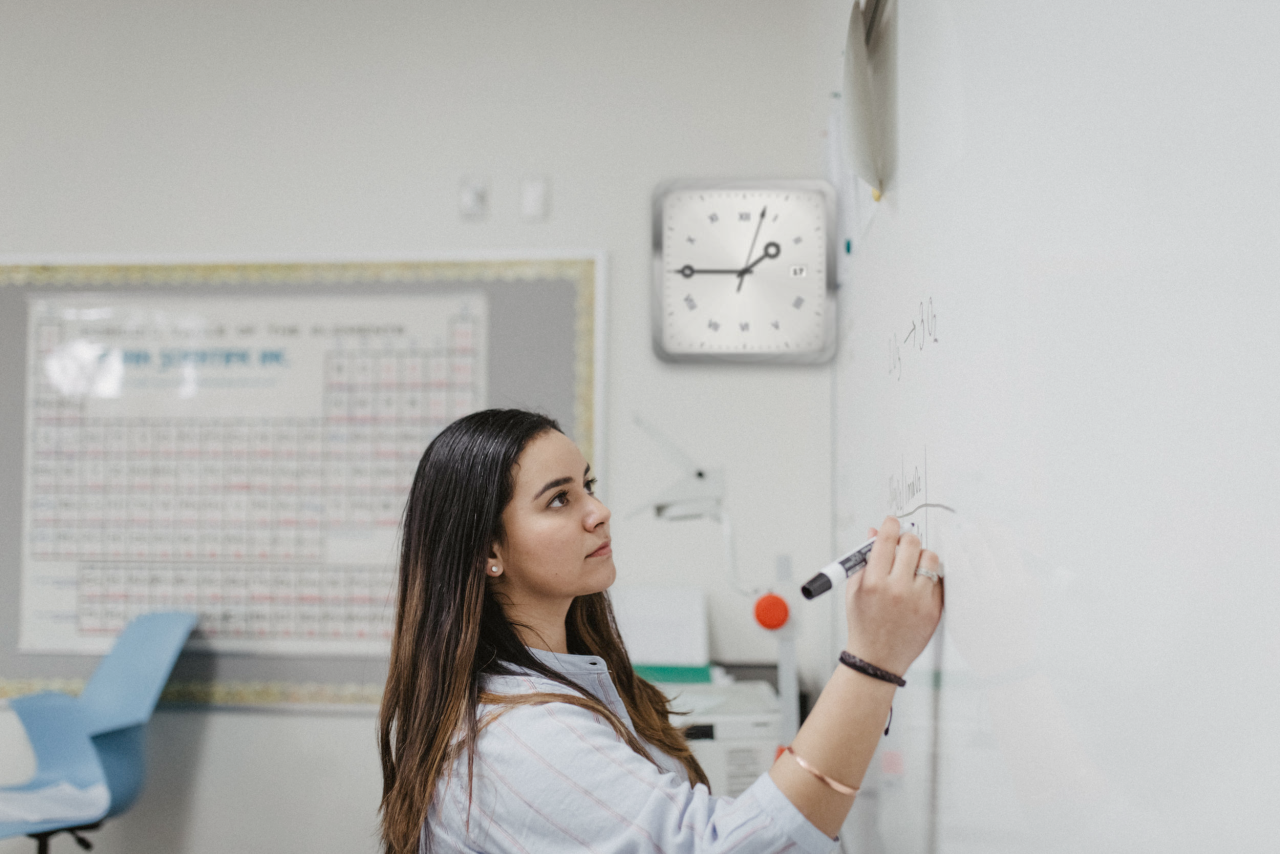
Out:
h=1 m=45 s=3
